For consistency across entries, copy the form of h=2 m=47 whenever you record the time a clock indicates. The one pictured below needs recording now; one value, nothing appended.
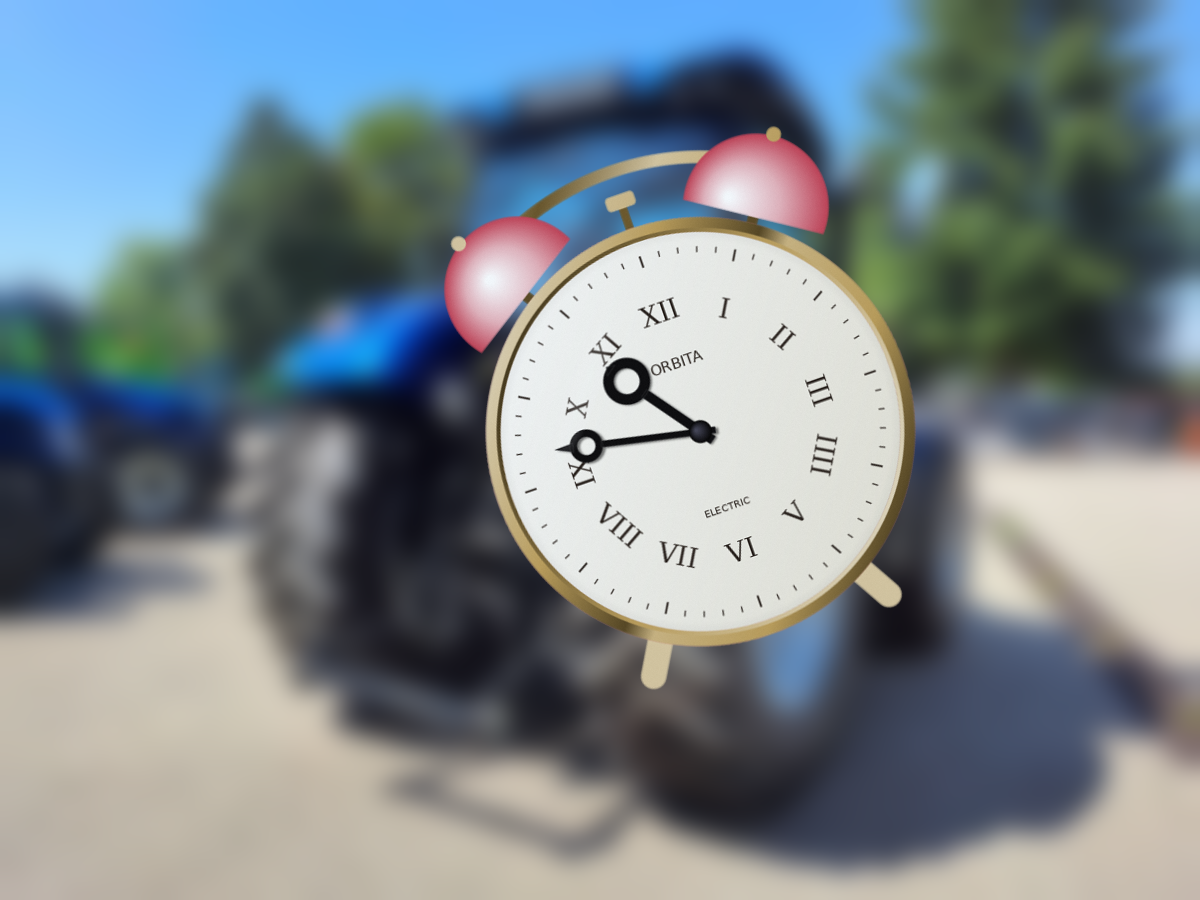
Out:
h=10 m=47
